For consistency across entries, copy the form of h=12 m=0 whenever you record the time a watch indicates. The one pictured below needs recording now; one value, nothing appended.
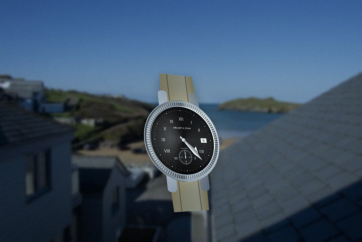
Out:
h=4 m=23
